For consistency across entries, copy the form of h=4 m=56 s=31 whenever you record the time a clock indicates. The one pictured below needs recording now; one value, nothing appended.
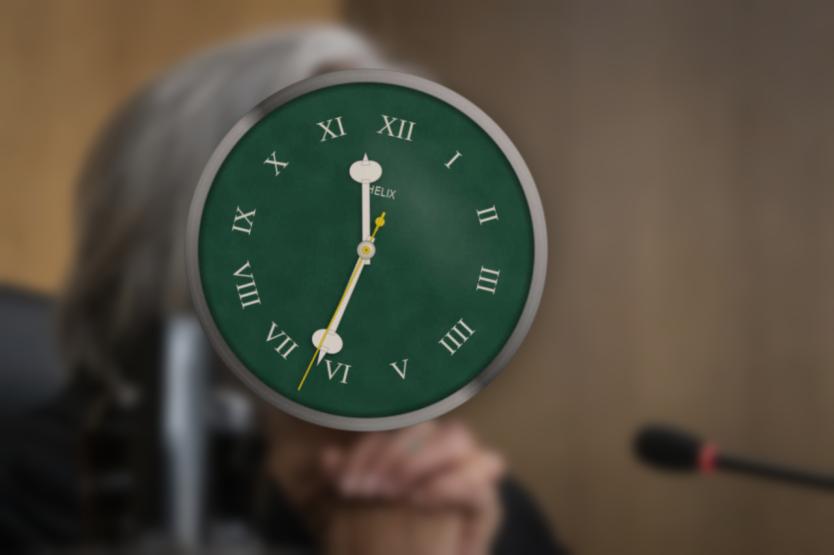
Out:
h=11 m=31 s=32
